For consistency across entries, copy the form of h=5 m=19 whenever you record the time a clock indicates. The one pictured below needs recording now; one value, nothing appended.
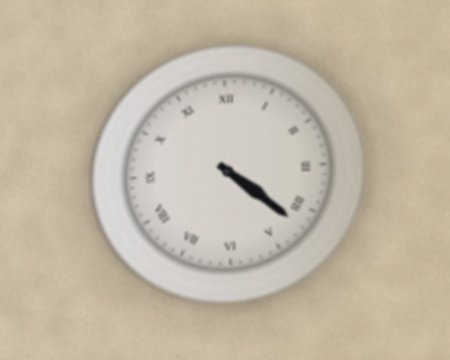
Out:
h=4 m=22
